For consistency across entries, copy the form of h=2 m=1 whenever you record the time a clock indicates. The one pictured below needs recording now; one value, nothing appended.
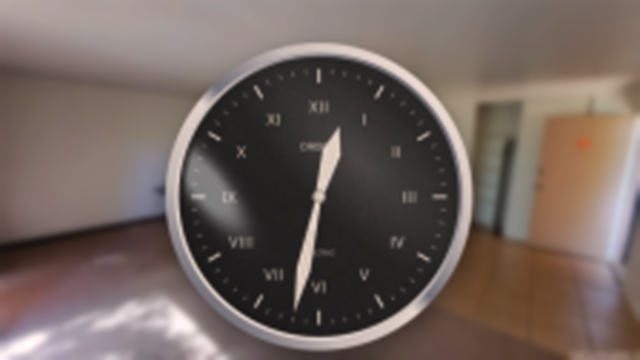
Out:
h=12 m=32
